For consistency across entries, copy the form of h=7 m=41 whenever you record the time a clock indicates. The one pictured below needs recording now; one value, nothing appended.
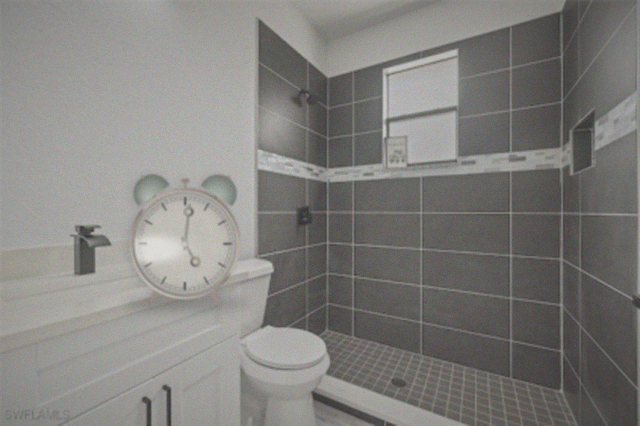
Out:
h=5 m=1
